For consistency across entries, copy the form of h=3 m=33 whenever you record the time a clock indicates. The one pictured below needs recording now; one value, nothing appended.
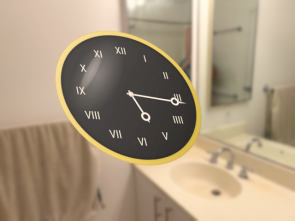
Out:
h=5 m=16
